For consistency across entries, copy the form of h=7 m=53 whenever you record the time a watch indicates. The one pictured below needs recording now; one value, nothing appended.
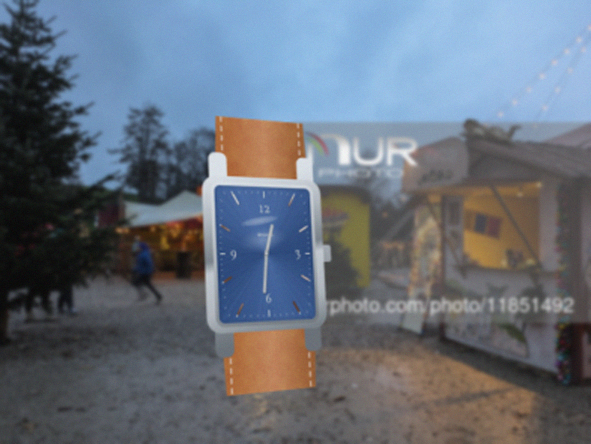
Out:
h=12 m=31
